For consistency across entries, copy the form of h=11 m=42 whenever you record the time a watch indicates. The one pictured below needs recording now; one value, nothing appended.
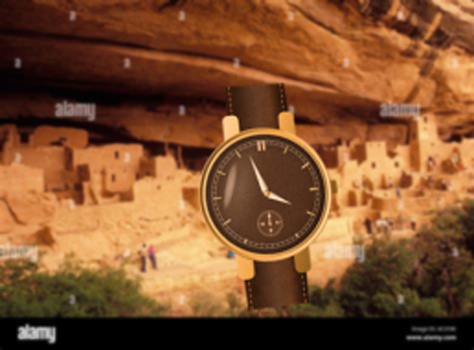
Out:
h=3 m=57
